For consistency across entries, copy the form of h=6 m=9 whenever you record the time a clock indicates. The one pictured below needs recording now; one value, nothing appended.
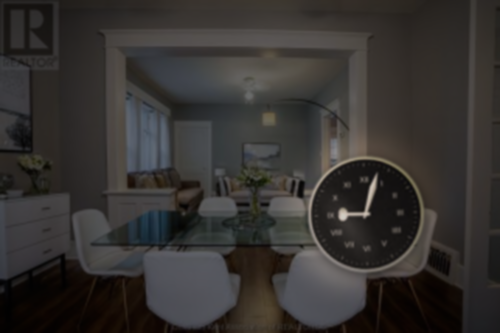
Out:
h=9 m=3
